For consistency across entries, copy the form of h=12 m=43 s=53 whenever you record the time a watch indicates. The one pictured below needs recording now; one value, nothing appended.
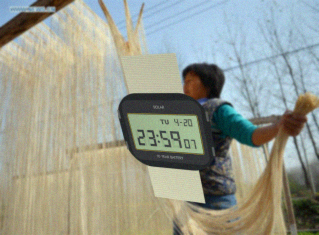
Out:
h=23 m=59 s=7
